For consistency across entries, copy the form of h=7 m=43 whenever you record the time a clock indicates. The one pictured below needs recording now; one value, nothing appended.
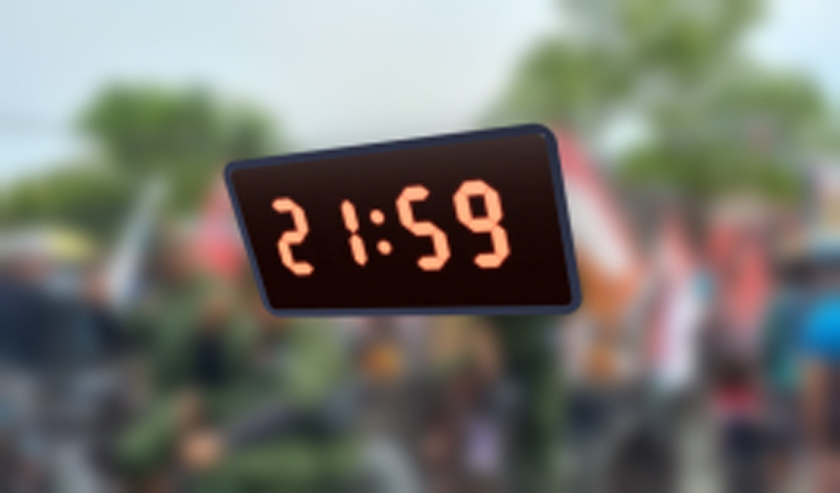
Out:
h=21 m=59
